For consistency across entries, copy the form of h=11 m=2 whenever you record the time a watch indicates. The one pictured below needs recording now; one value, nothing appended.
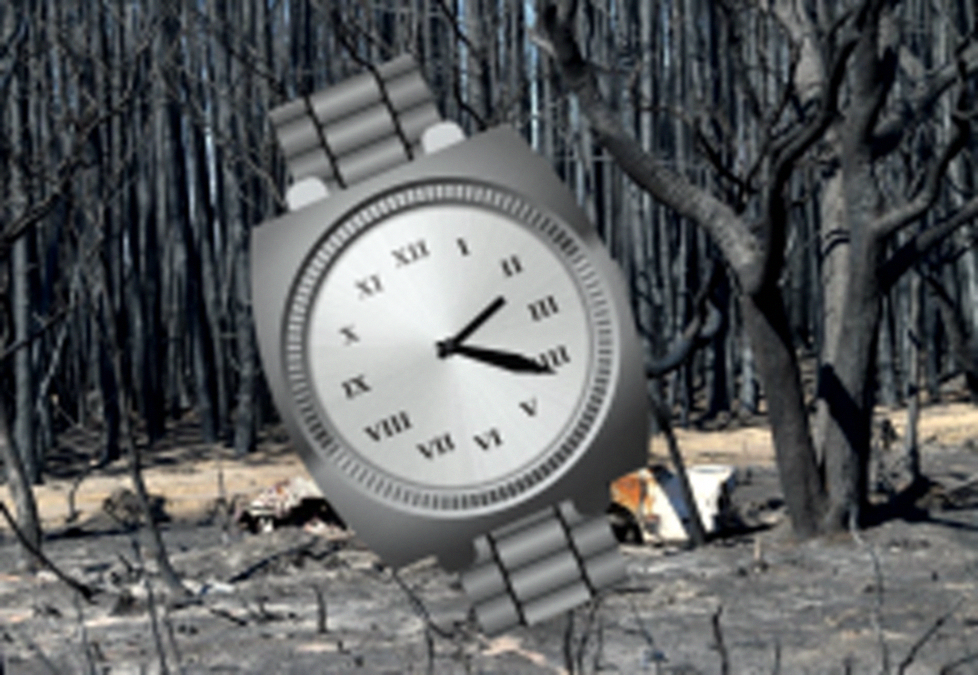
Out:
h=2 m=21
